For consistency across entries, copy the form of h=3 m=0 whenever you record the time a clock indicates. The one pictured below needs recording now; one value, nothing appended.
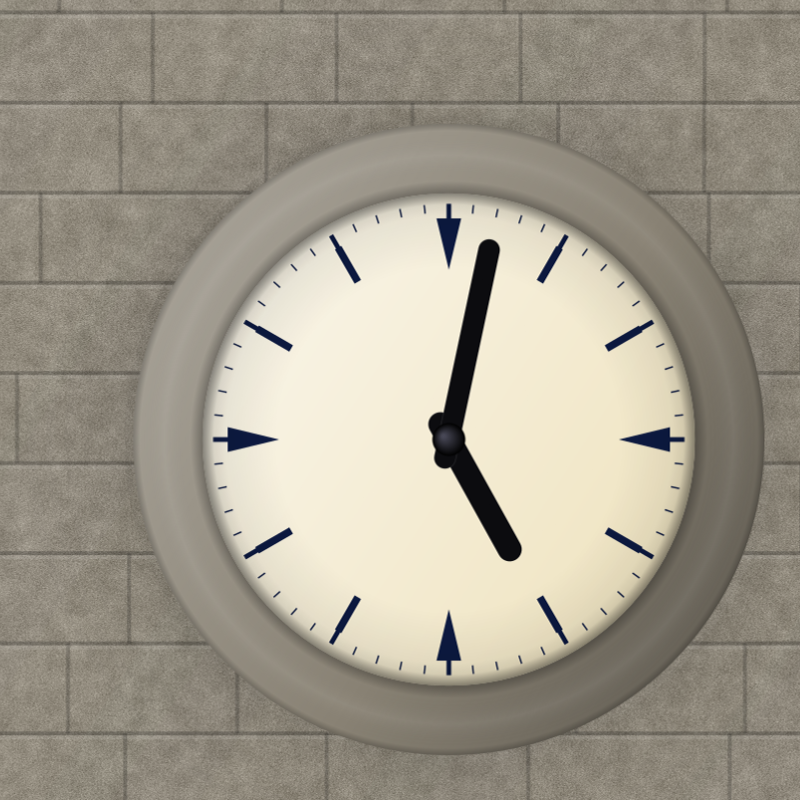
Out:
h=5 m=2
